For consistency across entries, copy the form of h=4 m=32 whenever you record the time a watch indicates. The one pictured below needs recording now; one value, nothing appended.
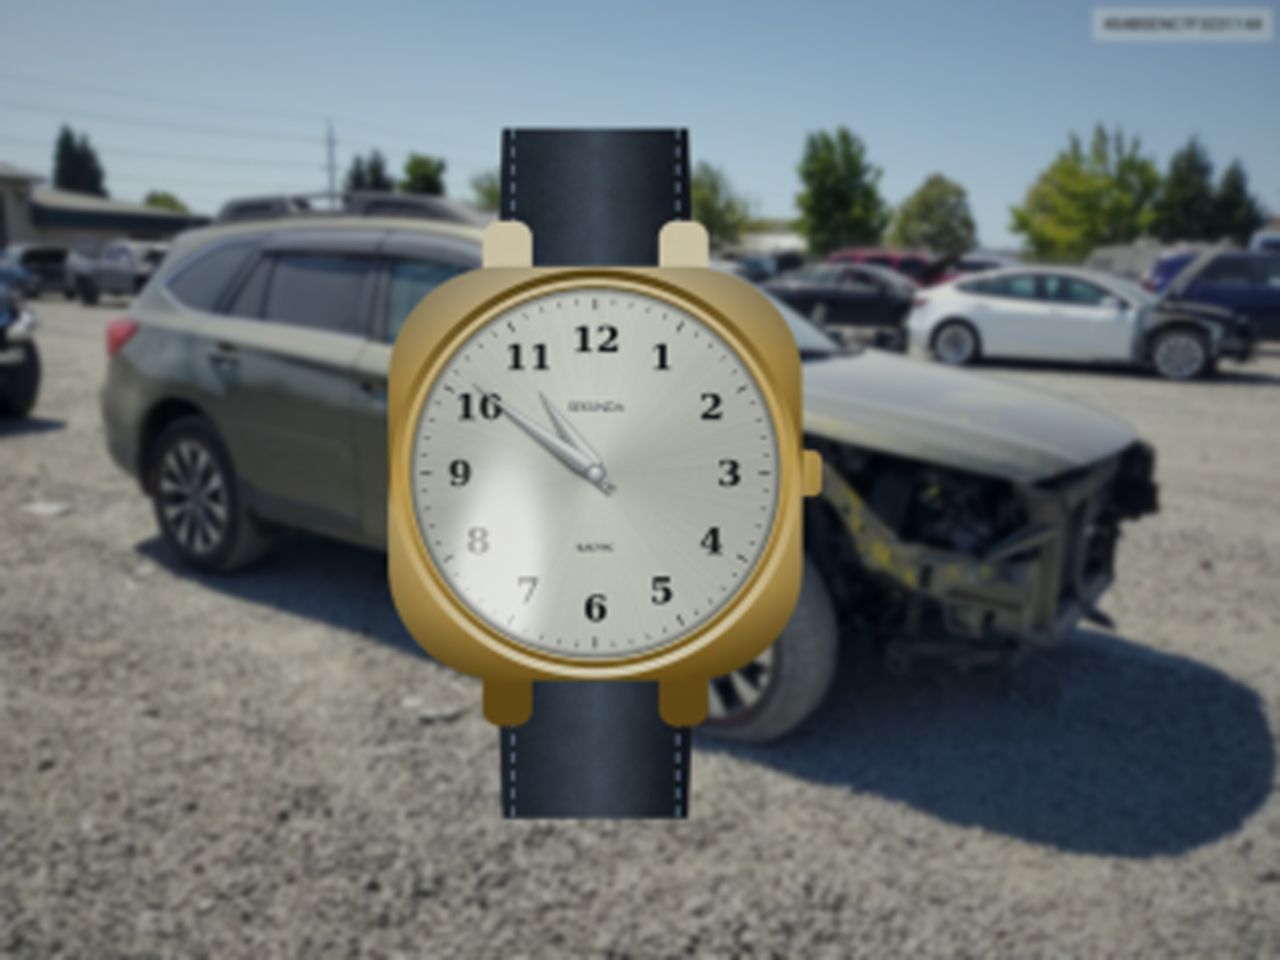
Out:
h=10 m=51
